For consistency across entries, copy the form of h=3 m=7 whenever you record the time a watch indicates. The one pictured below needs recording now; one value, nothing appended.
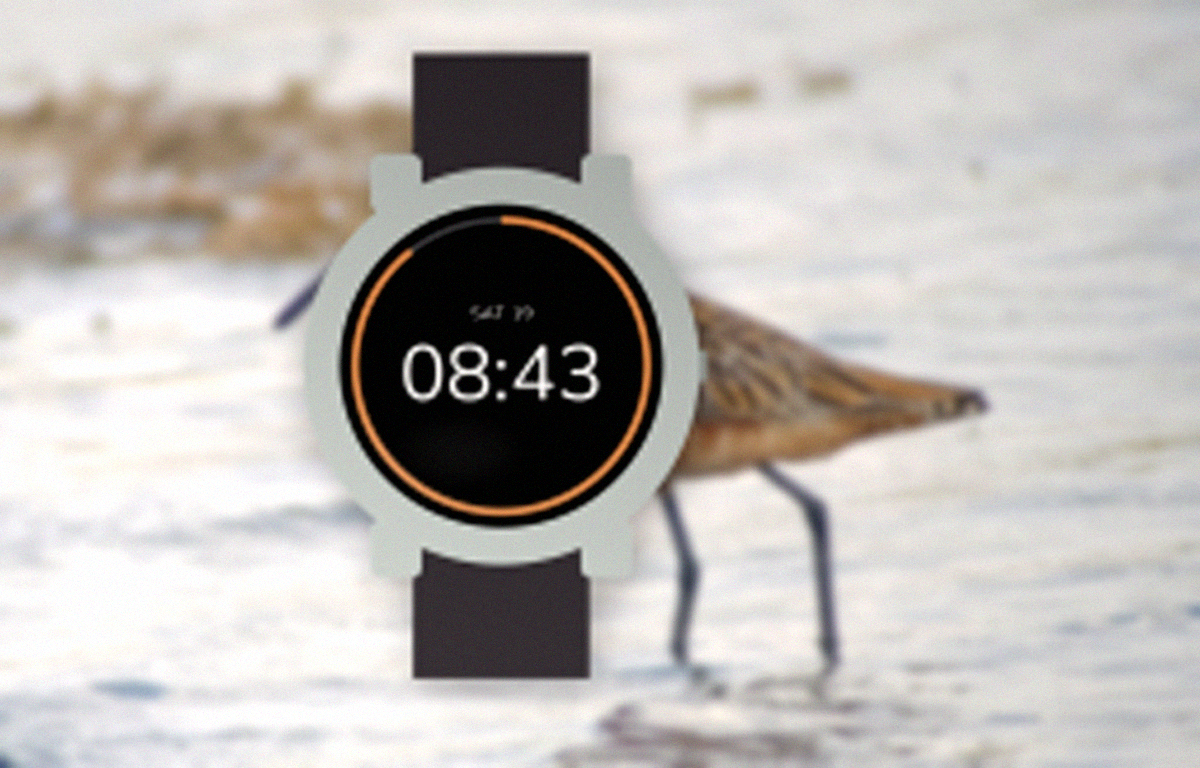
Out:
h=8 m=43
